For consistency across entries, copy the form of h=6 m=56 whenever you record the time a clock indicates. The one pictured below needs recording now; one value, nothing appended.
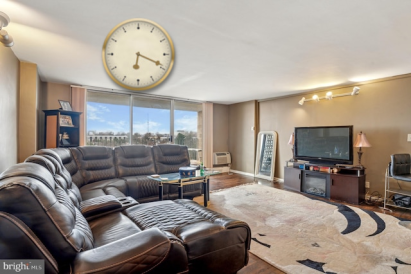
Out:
h=6 m=19
